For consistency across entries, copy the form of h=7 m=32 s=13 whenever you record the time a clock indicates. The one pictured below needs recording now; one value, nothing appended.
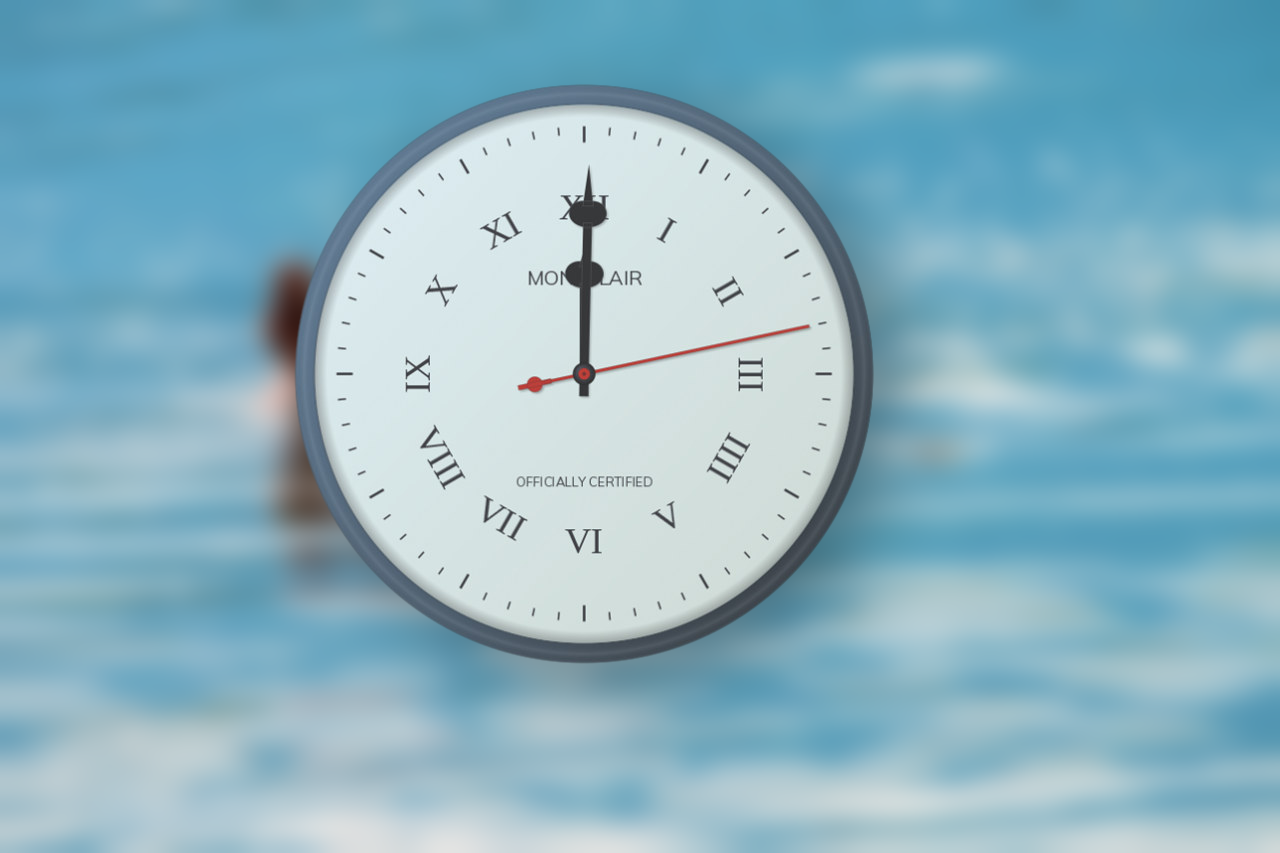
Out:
h=12 m=0 s=13
